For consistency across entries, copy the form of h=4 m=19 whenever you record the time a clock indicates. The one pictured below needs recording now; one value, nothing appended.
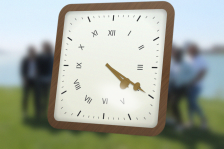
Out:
h=4 m=20
